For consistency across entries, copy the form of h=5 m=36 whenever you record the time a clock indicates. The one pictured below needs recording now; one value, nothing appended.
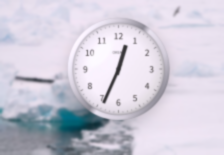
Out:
h=12 m=34
